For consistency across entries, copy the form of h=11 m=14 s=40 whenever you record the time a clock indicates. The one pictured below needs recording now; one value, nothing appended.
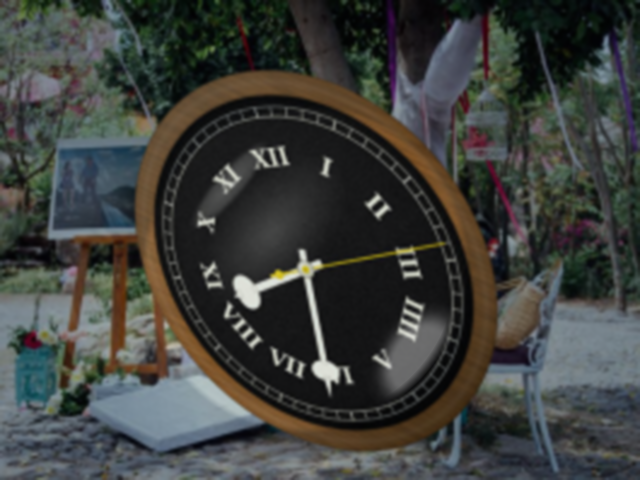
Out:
h=8 m=31 s=14
